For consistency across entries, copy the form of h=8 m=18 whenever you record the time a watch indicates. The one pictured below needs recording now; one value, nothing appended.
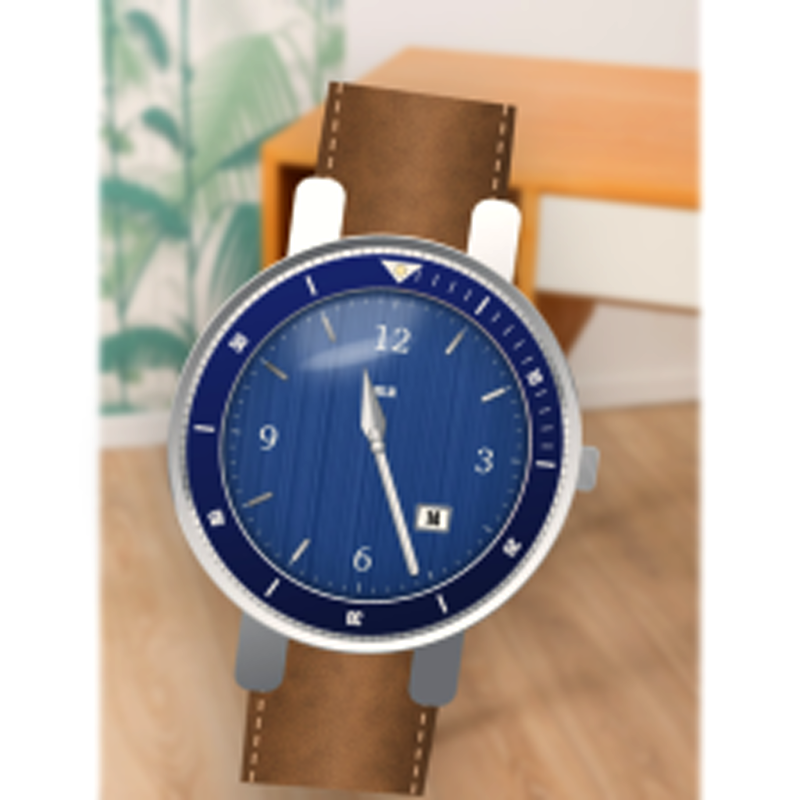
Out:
h=11 m=26
